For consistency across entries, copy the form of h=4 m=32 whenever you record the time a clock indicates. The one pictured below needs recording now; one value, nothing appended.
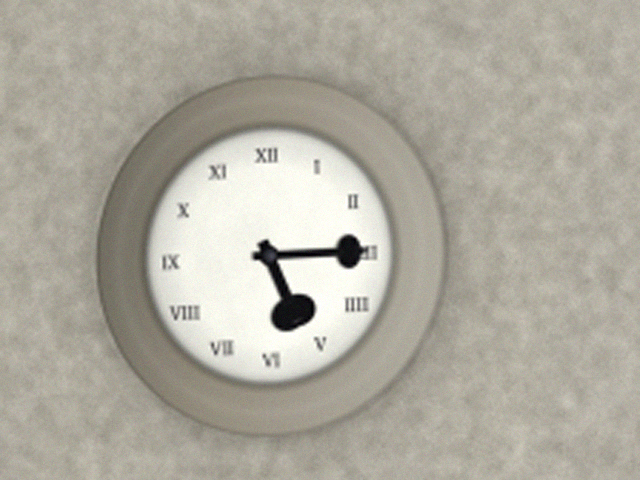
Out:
h=5 m=15
